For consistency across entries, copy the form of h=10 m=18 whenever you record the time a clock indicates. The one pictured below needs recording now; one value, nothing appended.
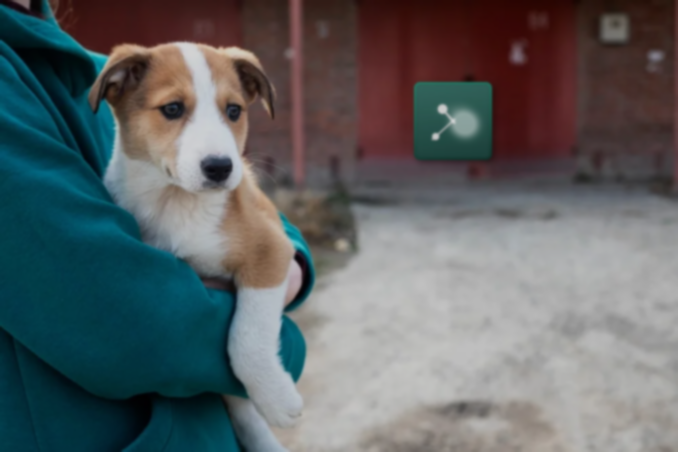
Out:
h=10 m=38
